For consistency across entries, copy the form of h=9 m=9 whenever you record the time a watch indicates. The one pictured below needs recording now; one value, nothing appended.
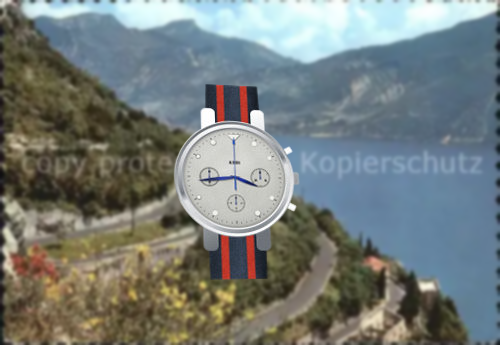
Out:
h=3 m=44
